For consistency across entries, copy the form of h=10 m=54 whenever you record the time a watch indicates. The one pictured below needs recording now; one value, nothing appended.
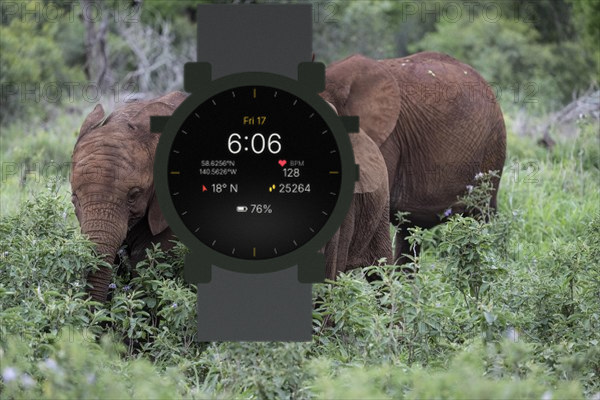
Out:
h=6 m=6
